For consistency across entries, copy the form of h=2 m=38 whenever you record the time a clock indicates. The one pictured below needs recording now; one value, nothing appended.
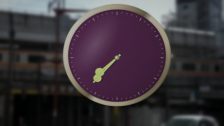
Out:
h=7 m=37
